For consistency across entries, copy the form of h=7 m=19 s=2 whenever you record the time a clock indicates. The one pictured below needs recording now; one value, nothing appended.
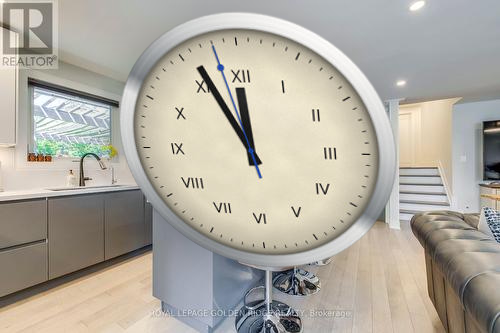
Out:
h=11 m=55 s=58
